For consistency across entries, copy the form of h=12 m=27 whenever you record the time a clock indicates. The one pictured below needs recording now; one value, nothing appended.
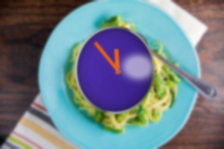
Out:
h=11 m=53
